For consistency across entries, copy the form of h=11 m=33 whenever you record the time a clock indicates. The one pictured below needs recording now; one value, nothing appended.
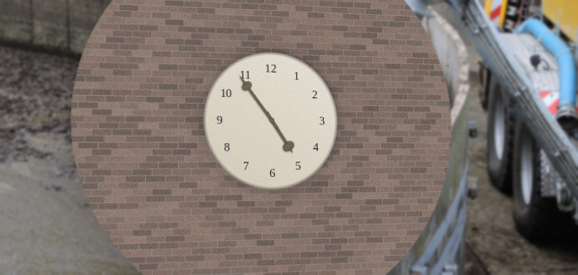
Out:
h=4 m=54
